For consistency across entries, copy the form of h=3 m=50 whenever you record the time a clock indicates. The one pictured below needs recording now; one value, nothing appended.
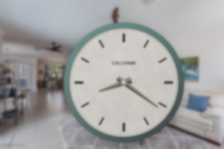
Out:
h=8 m=21
